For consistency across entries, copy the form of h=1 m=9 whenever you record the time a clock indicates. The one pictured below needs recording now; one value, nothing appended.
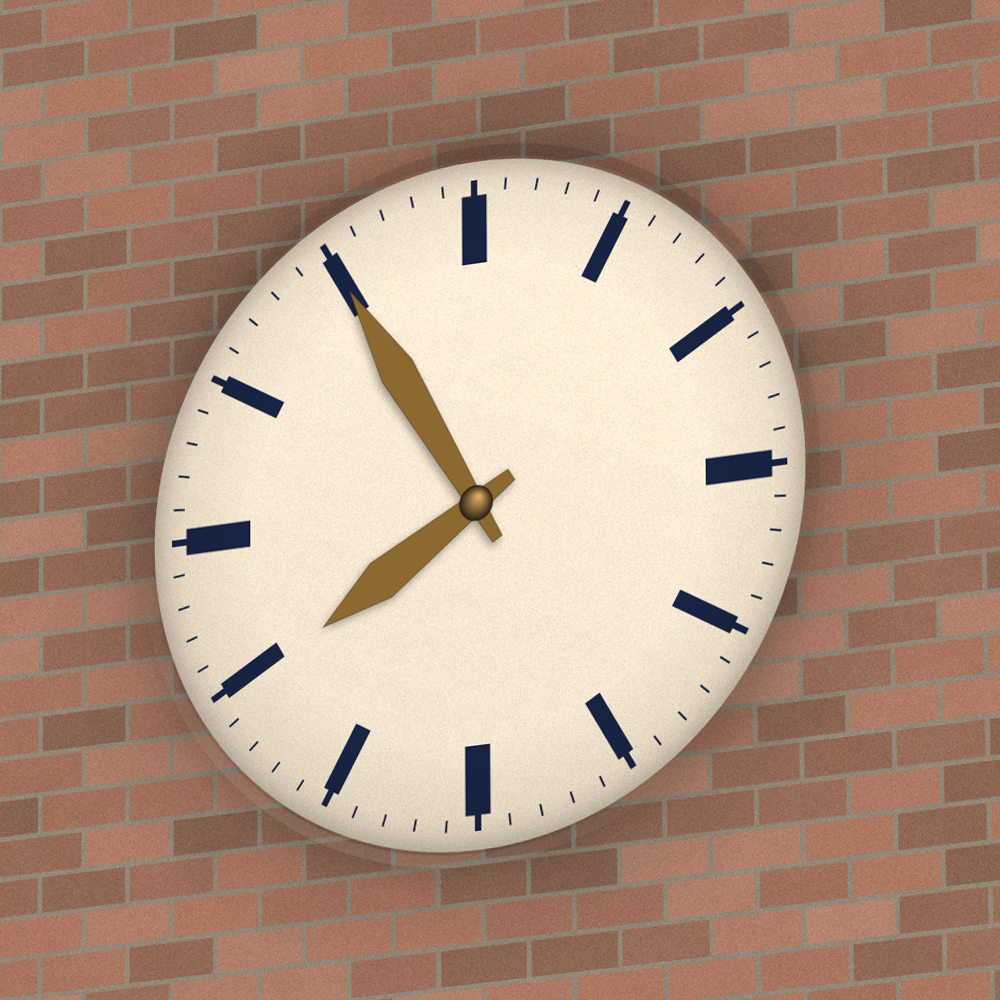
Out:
h=7 m=55
